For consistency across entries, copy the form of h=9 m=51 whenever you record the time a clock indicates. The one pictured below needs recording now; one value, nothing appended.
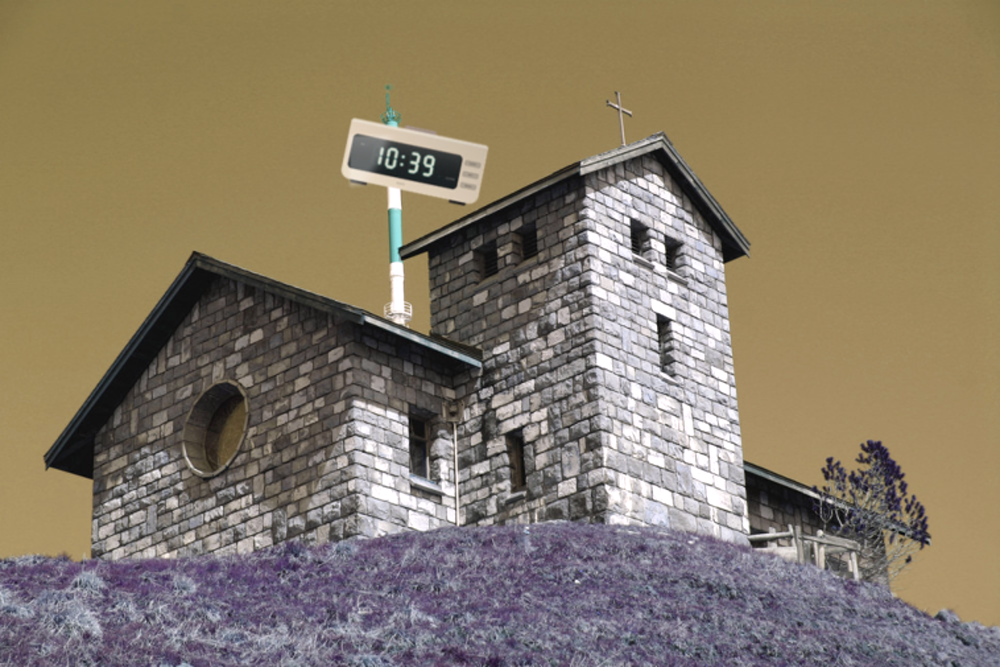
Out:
h=10 m=39
